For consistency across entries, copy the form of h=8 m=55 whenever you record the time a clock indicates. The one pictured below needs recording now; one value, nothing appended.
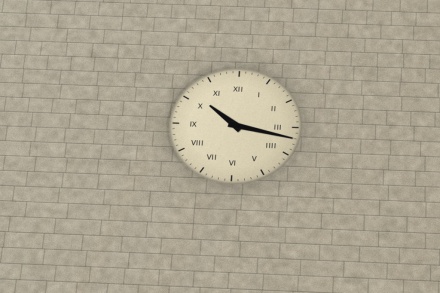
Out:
h=10 m=17
